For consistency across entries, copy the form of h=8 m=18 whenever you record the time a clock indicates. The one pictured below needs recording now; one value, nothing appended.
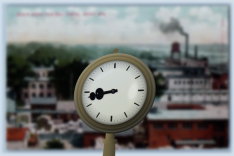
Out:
h=8 m=43
